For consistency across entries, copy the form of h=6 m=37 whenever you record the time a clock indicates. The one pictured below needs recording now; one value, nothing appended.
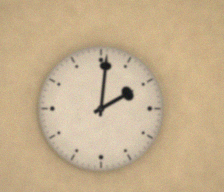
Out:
h=2 m=1
